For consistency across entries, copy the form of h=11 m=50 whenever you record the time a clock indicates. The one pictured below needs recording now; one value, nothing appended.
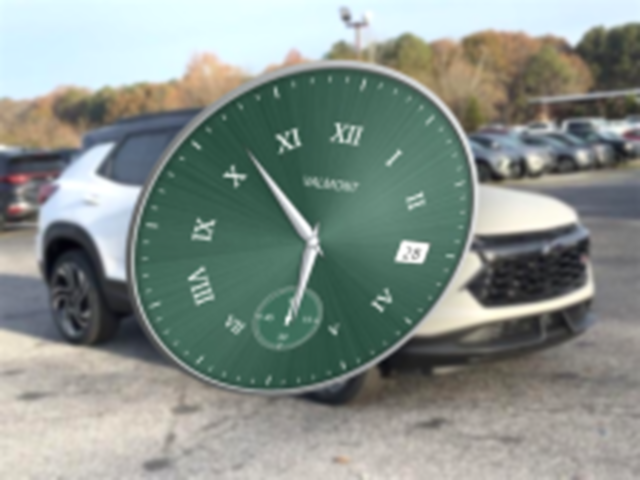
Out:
h=5 m=52
